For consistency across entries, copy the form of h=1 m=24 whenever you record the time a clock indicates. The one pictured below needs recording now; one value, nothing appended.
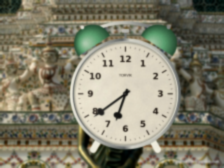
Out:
h=6 m=39
